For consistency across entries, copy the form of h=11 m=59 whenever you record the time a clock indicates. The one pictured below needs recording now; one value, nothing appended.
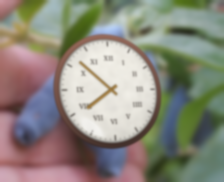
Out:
h=7 m=52
